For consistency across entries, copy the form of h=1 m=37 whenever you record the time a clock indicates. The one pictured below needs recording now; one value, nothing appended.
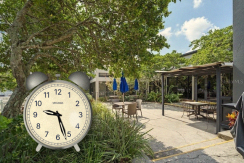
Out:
h=9 m=27
